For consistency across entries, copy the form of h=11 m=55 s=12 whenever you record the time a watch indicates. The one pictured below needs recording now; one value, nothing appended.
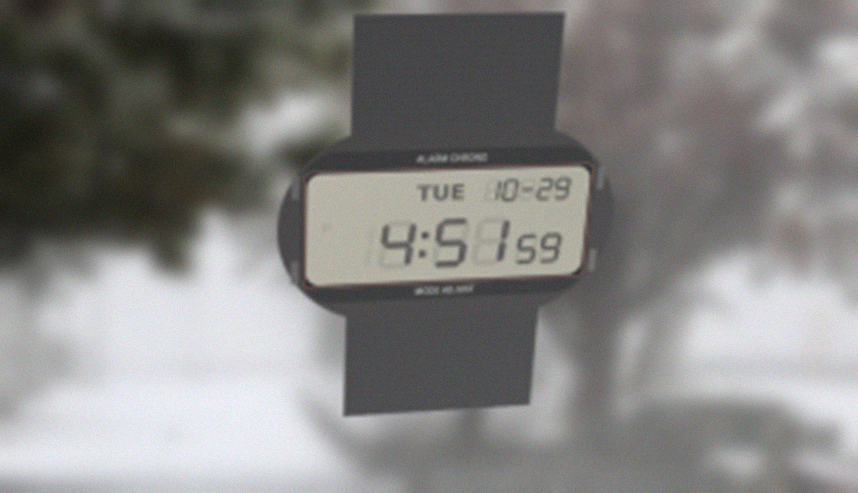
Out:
h=4 m=51 s=59
